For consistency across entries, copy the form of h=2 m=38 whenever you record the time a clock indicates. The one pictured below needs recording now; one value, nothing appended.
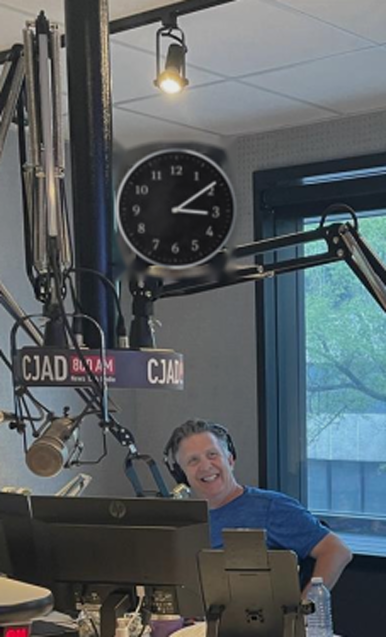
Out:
h=3 m=9
